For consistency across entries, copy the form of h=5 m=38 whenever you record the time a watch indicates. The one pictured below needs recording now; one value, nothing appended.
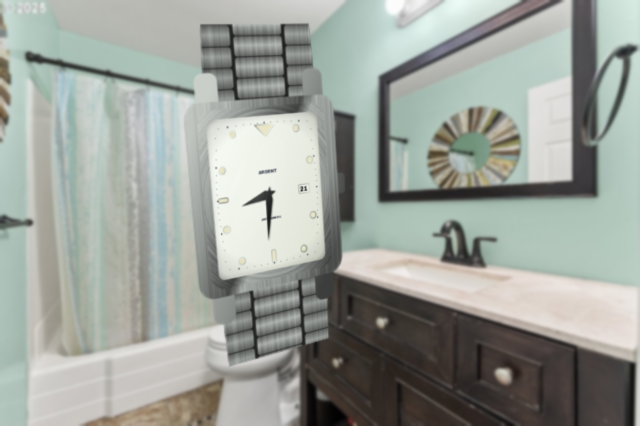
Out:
h=8 m=31
